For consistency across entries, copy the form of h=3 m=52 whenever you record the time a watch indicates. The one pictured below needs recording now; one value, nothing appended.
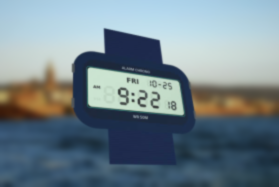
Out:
h=9 m=22
